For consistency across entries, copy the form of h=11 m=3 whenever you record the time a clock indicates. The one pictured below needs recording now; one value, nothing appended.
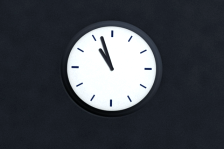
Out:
h=10 m=57
